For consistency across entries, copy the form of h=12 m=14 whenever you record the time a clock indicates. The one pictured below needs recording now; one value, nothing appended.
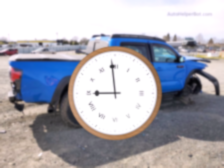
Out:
h=8 m=59
